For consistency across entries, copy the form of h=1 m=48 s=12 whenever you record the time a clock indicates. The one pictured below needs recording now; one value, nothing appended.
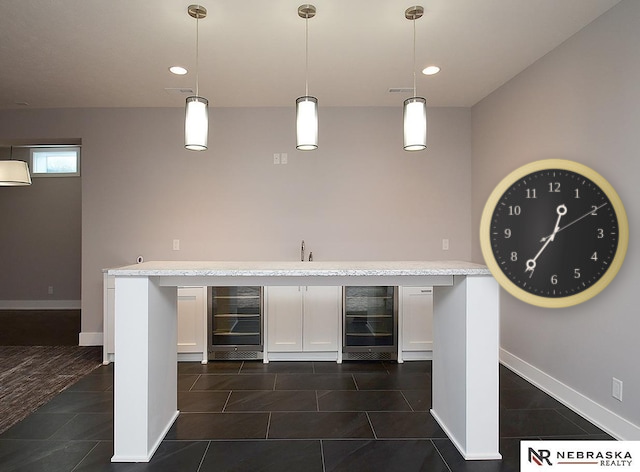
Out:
h=12 m=36 s=10
